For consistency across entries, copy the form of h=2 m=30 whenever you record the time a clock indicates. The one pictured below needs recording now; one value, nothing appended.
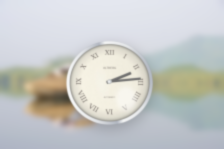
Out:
h=2 m=14
